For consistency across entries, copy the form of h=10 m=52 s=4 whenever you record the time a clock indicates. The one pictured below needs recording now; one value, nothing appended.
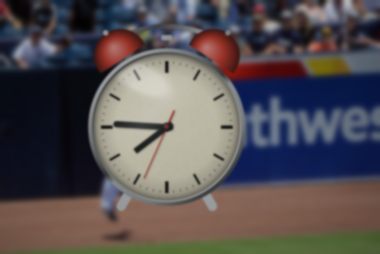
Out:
h=7 m=45 s=34
